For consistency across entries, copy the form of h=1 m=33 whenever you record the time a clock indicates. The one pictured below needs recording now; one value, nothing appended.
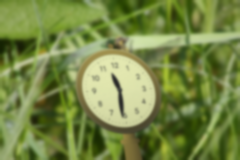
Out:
h=11 m=31
